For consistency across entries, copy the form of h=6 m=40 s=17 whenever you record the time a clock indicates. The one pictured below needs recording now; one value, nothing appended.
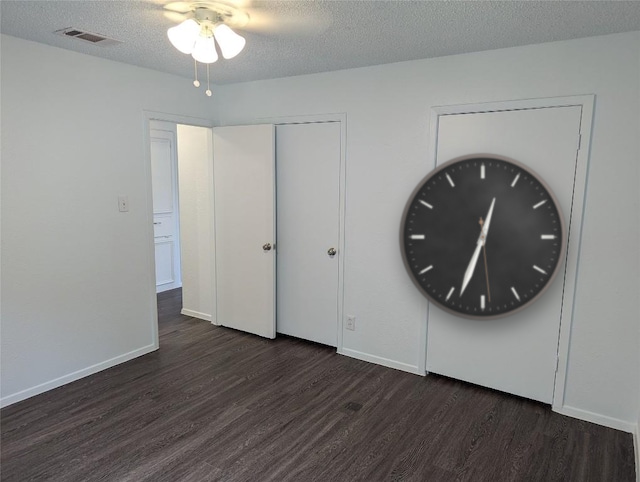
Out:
h=12 m=33 s=29
